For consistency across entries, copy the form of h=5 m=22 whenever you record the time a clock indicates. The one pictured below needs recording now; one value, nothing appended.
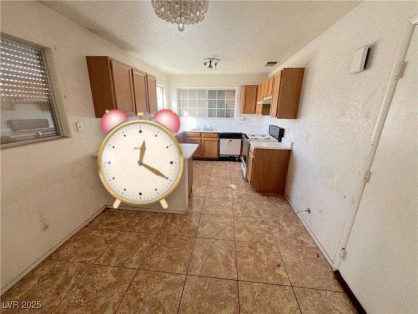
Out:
h=12 m=20
